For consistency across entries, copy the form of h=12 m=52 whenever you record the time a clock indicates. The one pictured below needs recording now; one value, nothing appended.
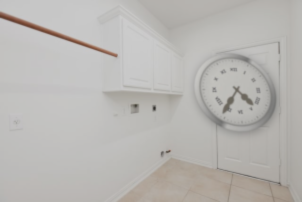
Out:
h=4 m=36
